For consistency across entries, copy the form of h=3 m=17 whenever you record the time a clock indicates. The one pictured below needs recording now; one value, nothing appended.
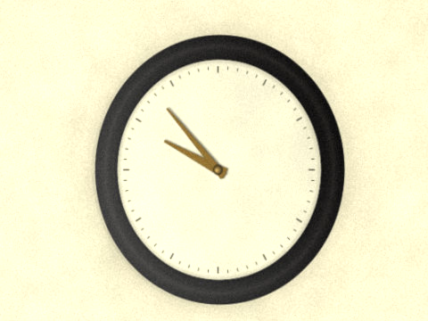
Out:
h=9 m=53
